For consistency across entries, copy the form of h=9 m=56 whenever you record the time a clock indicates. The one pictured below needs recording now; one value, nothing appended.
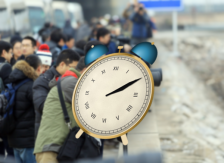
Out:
h=2 m=10
